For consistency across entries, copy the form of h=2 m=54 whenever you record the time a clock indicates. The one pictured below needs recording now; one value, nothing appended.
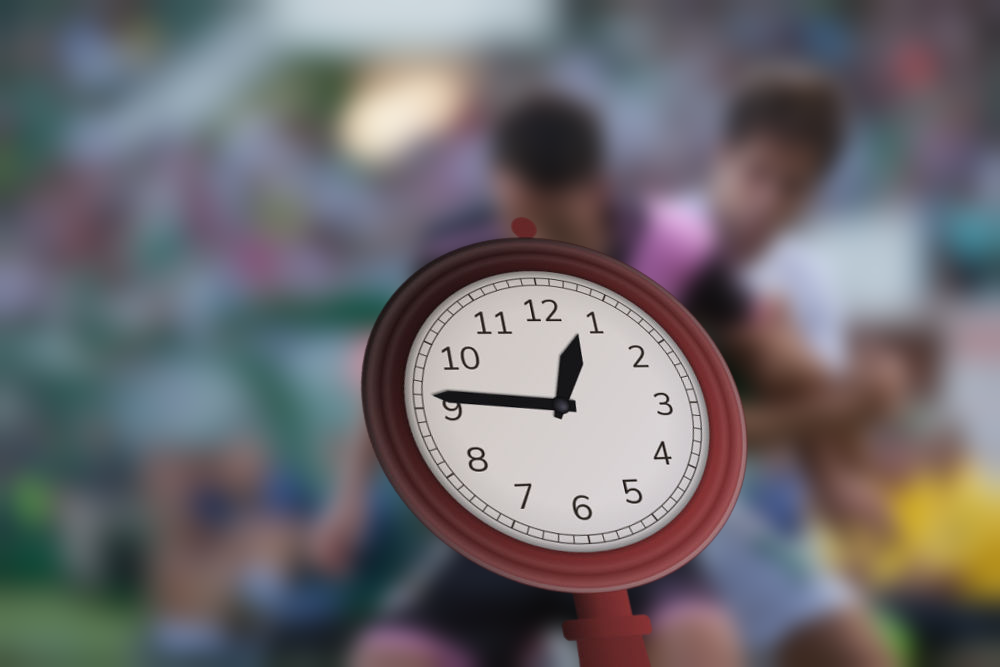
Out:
h=12 m=46
